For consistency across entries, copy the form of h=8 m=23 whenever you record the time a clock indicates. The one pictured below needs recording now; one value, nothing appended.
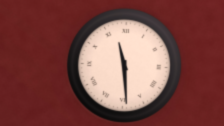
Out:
h=11 m=29
